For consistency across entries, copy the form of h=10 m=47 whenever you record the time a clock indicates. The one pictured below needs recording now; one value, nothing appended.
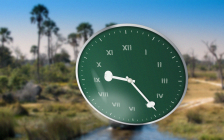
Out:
h=9 m=24
